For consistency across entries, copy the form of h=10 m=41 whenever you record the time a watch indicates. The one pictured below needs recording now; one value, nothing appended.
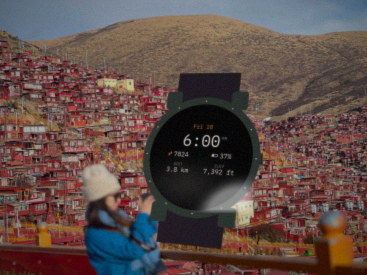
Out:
h=6 m=0
